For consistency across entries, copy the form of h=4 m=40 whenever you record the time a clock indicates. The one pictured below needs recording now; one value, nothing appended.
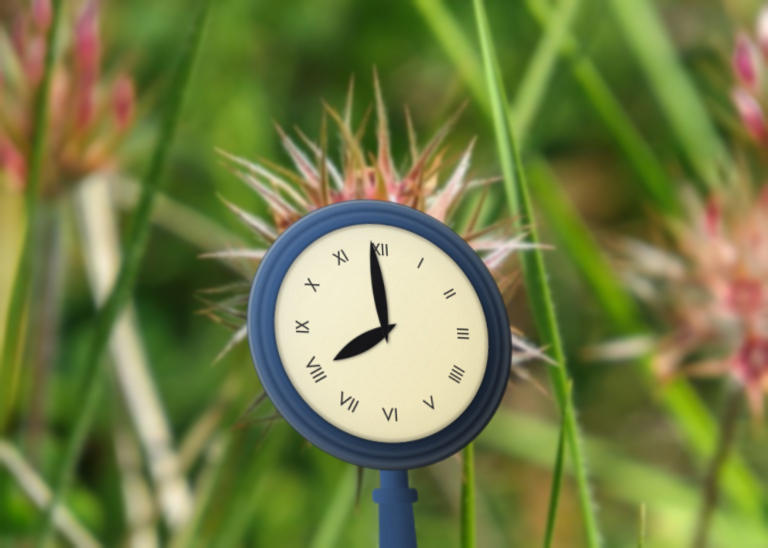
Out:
h=7 m=59
